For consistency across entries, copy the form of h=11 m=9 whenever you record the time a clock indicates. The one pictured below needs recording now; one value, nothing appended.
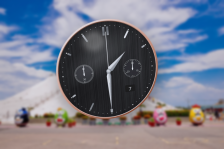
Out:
h=1 m=30
